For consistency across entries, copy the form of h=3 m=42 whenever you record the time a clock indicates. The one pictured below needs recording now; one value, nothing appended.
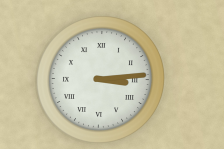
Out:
h=3 m=14
